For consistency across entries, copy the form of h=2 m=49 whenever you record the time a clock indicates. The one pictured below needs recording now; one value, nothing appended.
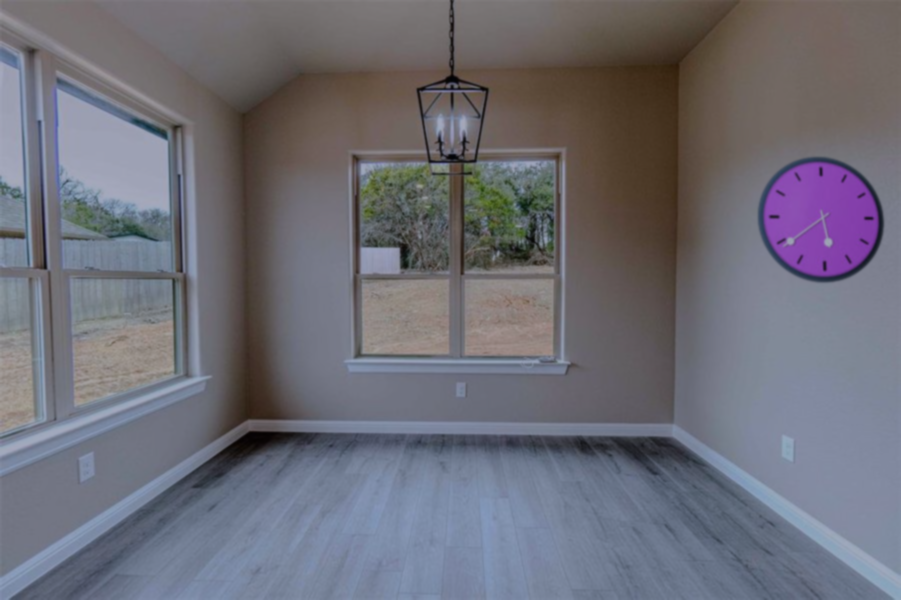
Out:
h=5 m=39
